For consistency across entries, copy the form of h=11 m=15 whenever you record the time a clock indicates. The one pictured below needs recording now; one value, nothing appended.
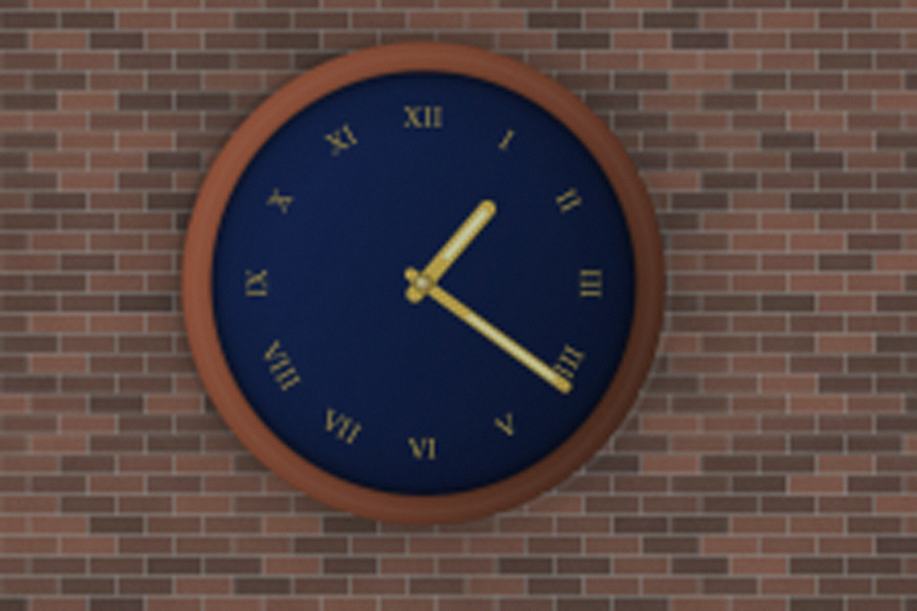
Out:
h=1 m=21
